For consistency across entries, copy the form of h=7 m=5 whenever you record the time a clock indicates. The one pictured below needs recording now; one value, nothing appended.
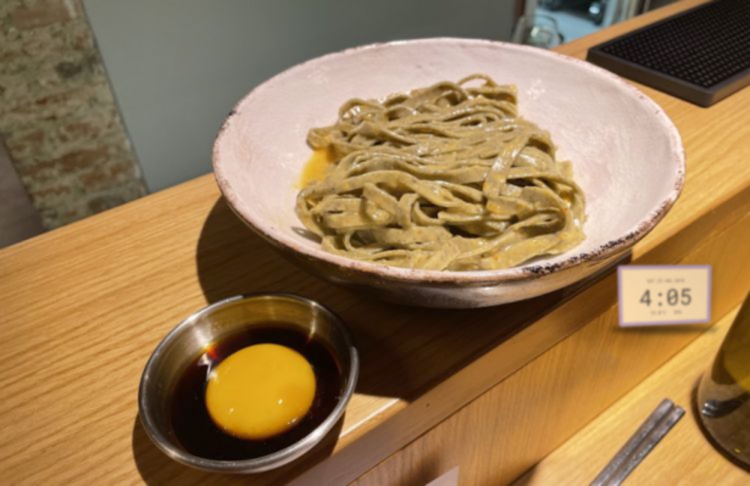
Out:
h=4 m=5
